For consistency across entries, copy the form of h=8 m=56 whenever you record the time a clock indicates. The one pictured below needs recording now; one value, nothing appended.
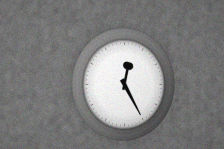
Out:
h=12 m=25
